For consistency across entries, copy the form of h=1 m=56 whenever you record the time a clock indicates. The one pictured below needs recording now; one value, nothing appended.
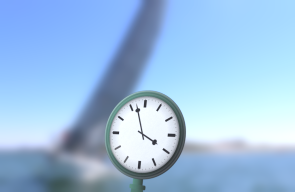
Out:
h=3 m=57
